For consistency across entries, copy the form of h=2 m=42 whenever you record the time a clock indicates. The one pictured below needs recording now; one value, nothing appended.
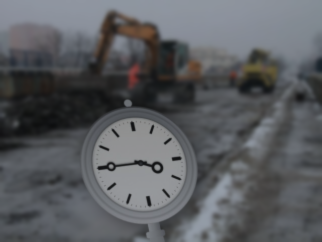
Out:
h=3 m=45
